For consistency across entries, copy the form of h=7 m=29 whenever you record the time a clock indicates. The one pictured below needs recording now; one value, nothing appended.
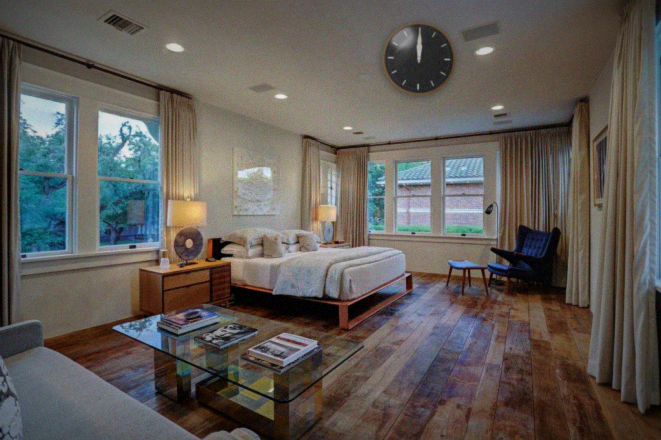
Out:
h=12 m=0
